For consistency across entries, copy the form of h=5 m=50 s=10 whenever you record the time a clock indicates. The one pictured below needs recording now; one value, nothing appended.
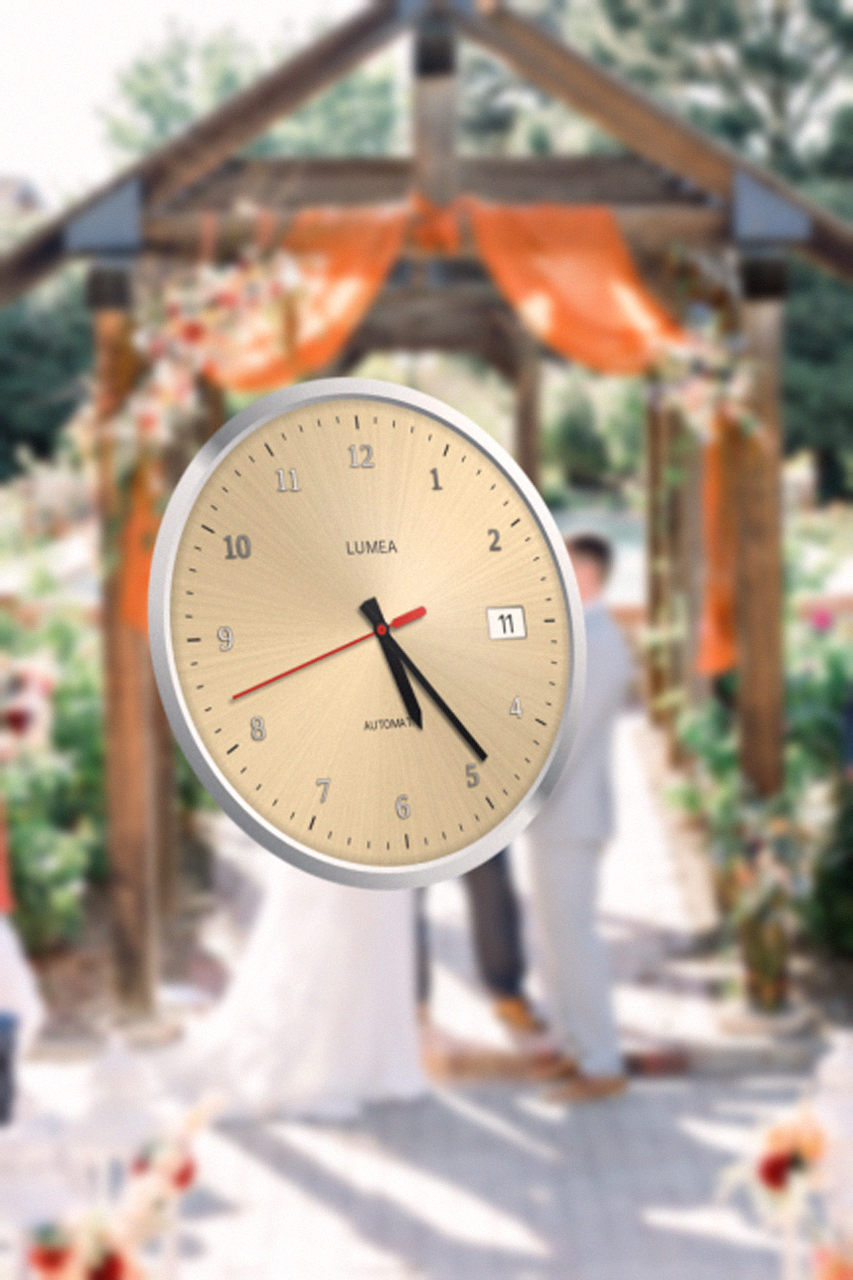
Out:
h=5 m=23 s=42
